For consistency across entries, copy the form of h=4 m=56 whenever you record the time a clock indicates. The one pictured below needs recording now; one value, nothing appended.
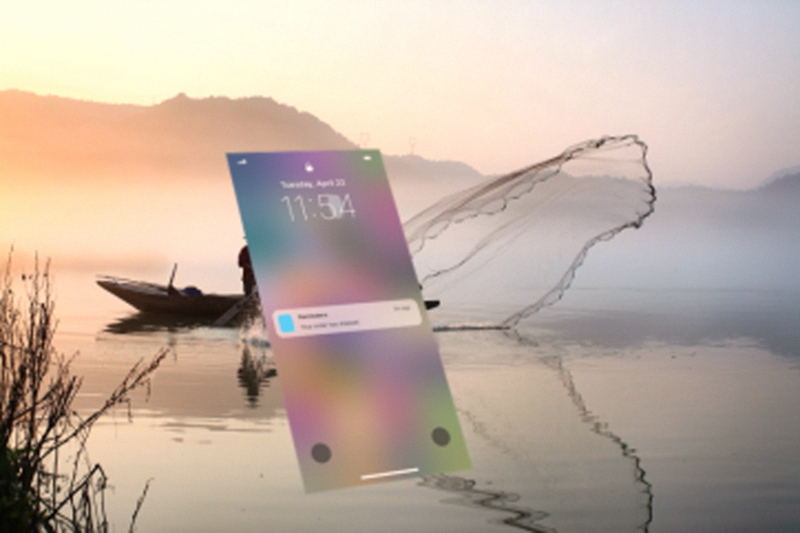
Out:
h=11 m=54
